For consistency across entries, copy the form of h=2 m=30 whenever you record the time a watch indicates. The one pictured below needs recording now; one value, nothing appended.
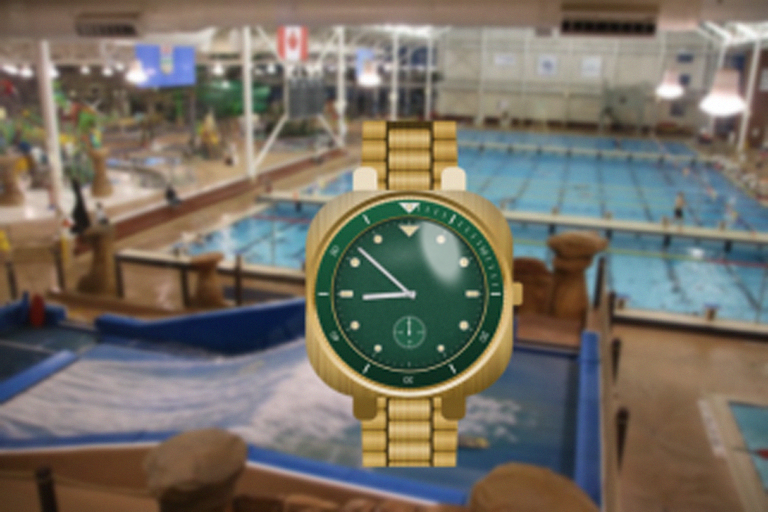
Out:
h=8 m=52
